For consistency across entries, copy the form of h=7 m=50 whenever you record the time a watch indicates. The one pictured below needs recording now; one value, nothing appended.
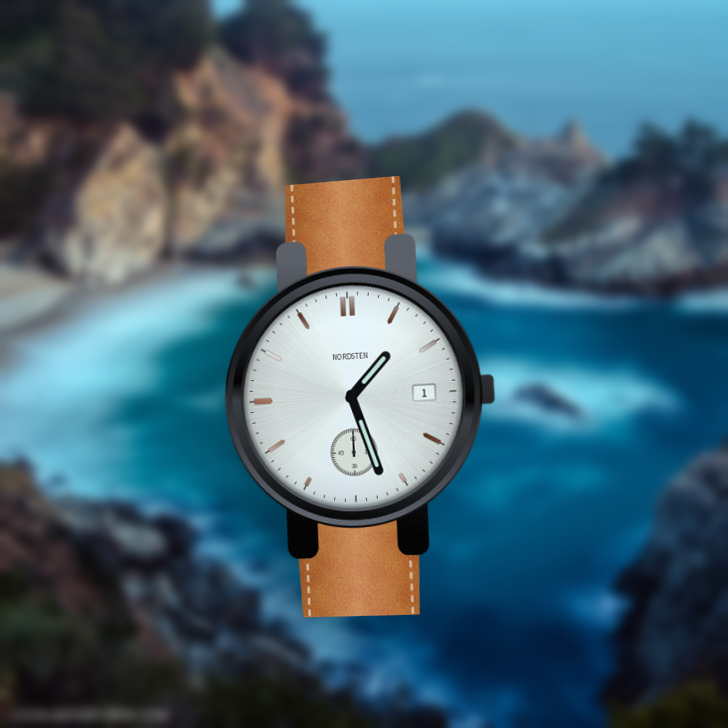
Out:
h=1 m=27
